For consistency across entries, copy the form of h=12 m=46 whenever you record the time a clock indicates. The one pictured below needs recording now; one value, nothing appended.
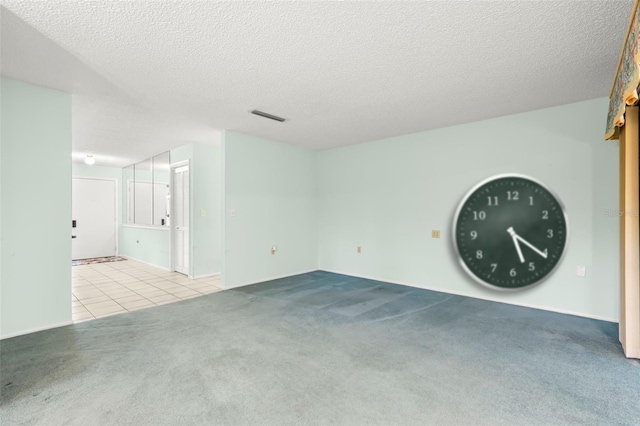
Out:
h=5 m=21
